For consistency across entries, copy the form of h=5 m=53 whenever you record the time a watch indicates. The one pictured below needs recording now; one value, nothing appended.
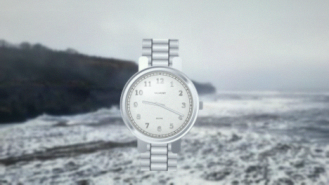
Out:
h=9 m=19
